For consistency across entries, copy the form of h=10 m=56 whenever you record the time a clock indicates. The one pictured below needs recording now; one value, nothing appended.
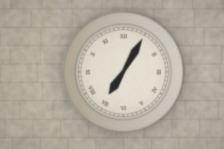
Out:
h=7 m=5
